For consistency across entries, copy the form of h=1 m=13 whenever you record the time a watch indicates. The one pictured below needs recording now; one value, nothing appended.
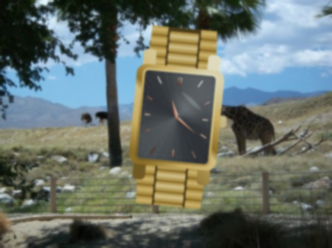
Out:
h=11 m=21
